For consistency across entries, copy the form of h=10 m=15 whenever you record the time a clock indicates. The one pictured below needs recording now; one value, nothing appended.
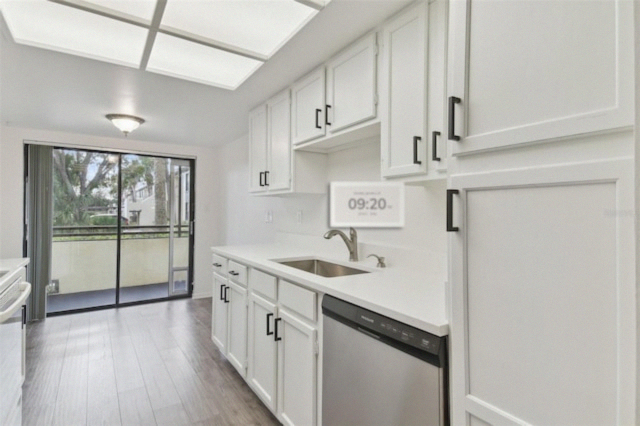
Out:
h=9 m=20
